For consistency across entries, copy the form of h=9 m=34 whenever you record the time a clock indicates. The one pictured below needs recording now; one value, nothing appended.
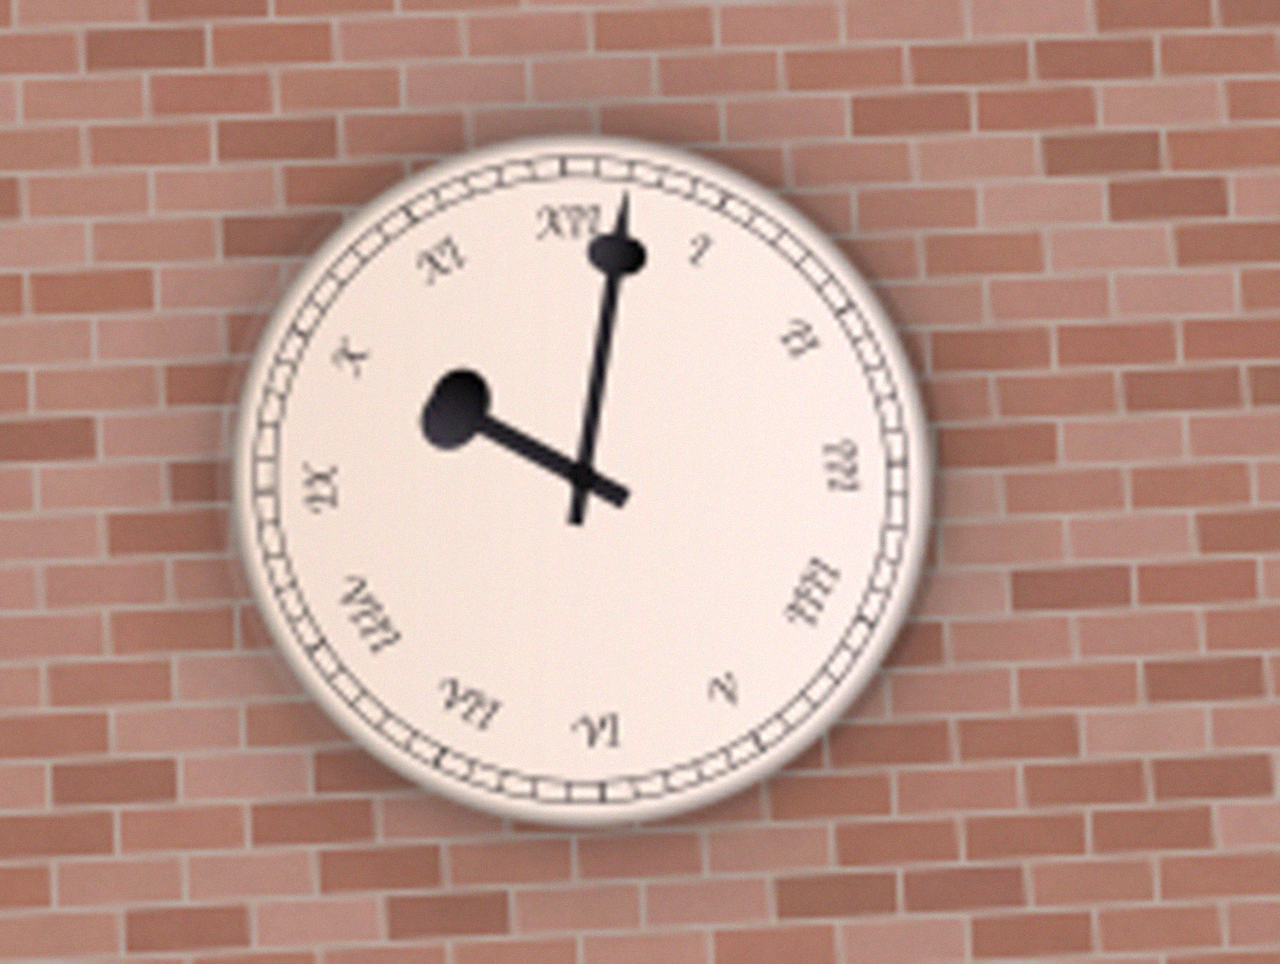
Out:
h=10 m=2
